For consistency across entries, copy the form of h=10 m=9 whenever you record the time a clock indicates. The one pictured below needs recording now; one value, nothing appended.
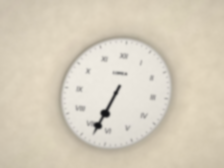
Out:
h=6 m=33
